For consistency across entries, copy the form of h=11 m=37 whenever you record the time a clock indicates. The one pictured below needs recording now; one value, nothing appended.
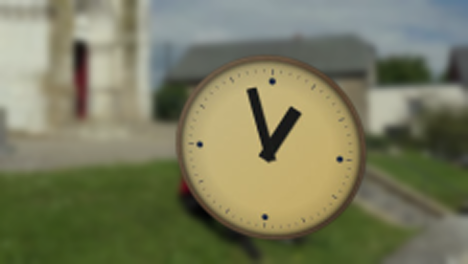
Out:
h=12 m=57
